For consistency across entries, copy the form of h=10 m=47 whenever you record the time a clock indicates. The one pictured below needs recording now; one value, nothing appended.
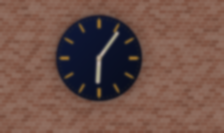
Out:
h=6 m=6
